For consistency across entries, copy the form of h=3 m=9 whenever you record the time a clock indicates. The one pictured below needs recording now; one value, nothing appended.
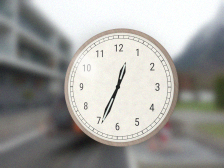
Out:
h=12 m=34
